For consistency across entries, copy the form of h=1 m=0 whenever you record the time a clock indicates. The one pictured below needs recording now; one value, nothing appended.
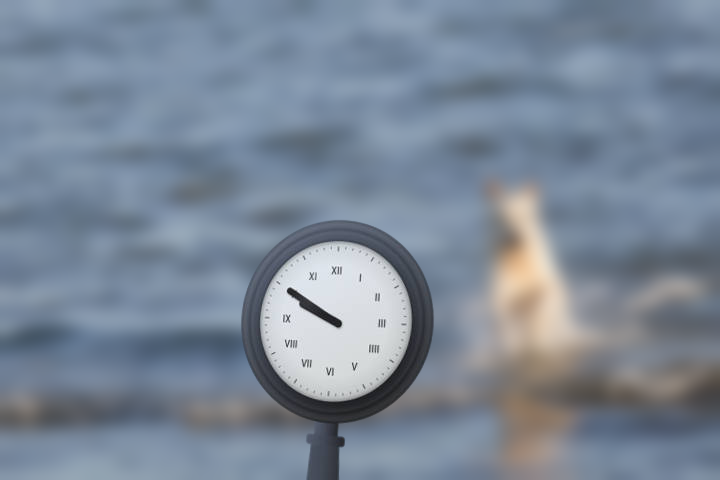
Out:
h=9 m=50
